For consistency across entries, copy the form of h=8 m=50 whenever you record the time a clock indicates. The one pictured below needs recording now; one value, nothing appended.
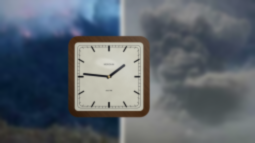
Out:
h=1 m=46
